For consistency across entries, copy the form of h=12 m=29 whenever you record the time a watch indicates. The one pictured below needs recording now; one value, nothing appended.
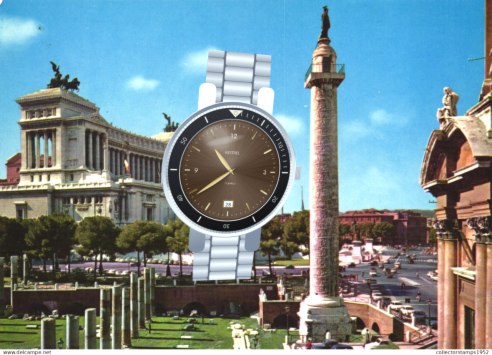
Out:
h=10 m=39
